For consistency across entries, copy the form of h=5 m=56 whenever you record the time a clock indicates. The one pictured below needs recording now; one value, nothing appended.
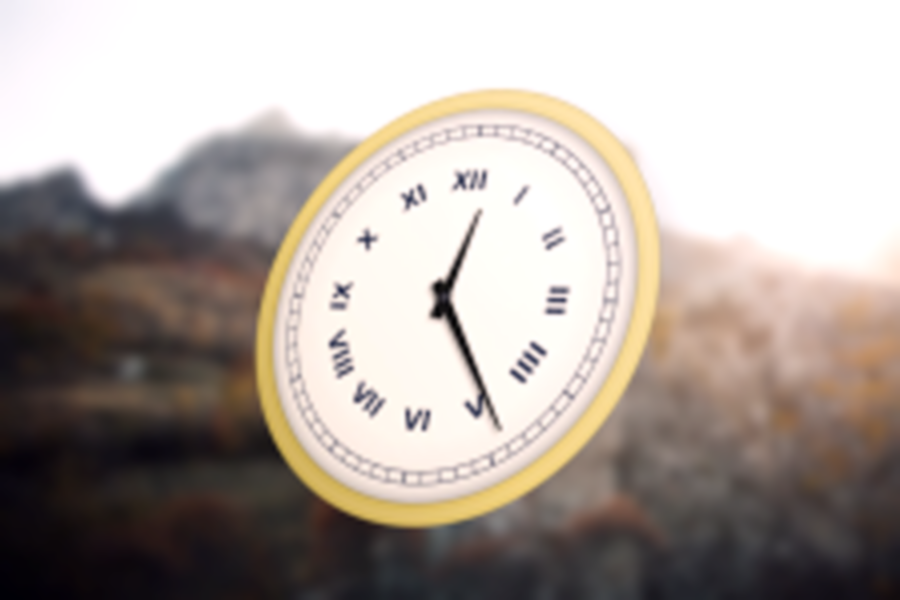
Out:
h=12 m=24
